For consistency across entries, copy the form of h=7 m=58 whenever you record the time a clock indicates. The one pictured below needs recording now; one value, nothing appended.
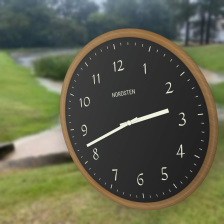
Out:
h=2 m=42
